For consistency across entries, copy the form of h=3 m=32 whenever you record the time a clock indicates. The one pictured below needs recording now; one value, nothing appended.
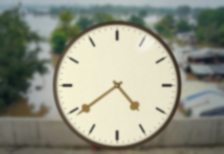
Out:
h=4 m=39
